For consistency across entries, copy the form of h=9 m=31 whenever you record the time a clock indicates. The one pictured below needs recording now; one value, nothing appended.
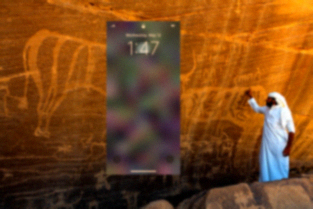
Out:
h=1 m=47
